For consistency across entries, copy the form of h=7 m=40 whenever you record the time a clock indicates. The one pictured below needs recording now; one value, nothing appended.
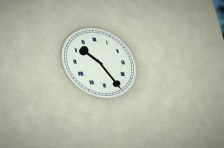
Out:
h=10 m=25
